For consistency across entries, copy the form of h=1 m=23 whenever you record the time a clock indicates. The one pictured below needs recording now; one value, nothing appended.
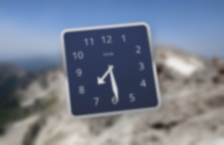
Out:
h=7 m=29
